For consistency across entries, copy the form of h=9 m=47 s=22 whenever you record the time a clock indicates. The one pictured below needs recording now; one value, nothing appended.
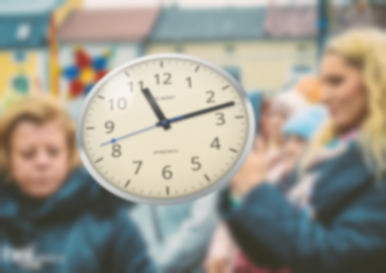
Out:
h=11 m=12 s=42
